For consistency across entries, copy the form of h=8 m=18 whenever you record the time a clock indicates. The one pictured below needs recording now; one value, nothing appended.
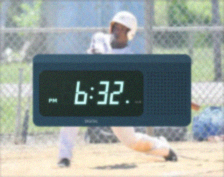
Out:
h=6 m=32
